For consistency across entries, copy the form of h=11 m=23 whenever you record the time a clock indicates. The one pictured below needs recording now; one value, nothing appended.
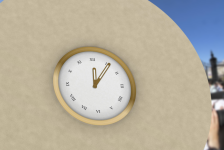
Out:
h=12 m=6
